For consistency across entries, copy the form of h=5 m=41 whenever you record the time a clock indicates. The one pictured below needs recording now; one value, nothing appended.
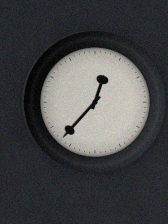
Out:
h=12 m=37
